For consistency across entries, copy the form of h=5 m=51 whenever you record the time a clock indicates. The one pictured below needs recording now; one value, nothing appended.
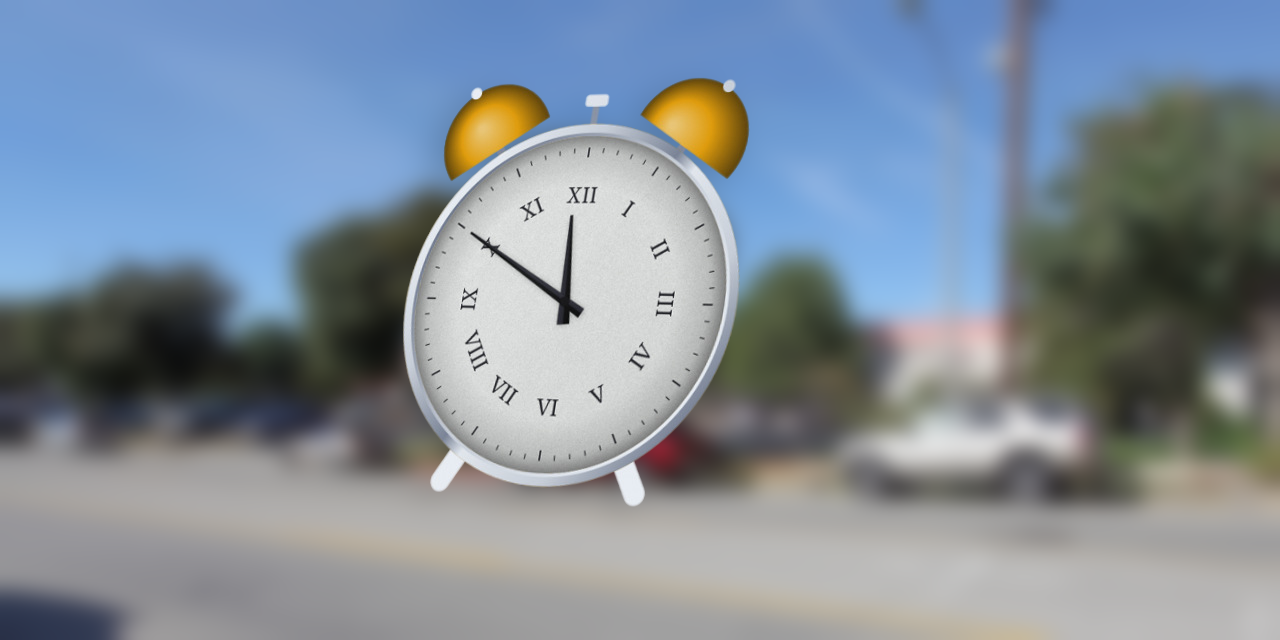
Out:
h=11 m=50
